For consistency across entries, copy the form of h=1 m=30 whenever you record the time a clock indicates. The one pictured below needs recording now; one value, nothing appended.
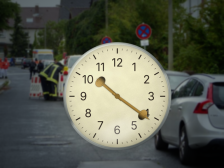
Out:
h=10 m=21
